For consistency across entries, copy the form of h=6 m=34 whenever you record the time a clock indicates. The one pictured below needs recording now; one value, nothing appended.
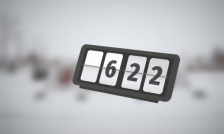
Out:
h=6 m=22
